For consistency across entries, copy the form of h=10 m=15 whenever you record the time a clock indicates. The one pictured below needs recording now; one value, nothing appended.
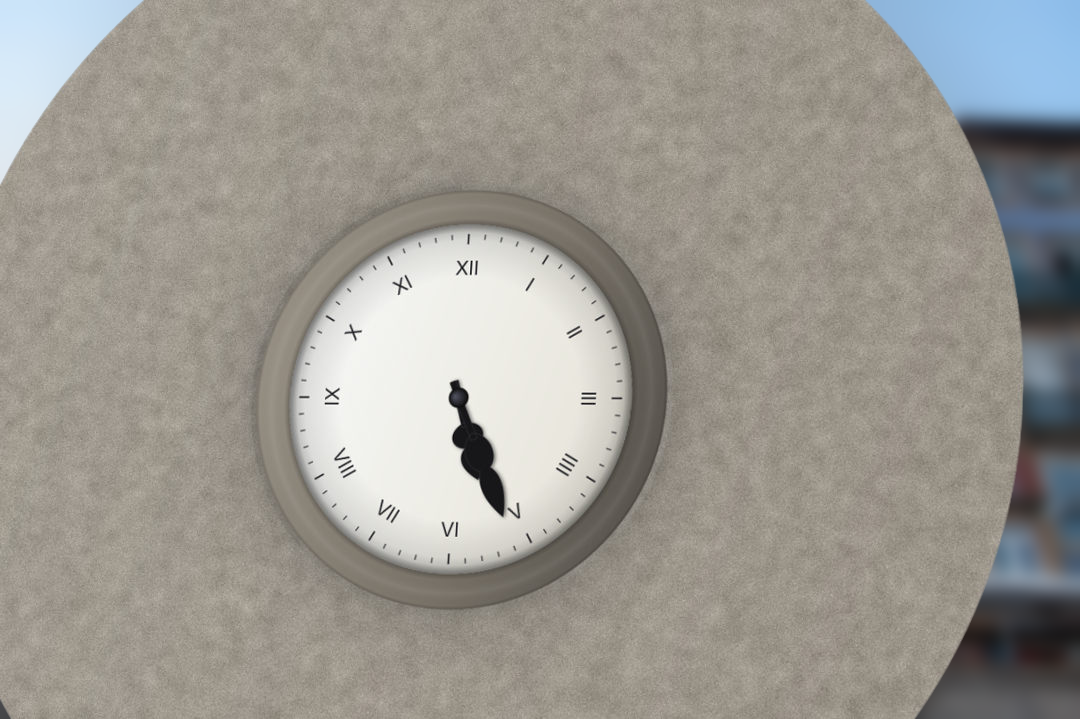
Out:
h=5 m=26
